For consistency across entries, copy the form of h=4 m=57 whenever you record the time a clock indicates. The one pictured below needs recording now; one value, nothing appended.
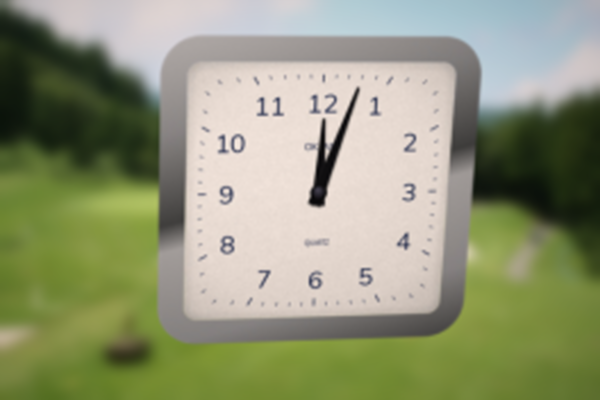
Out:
h=12 m=3
